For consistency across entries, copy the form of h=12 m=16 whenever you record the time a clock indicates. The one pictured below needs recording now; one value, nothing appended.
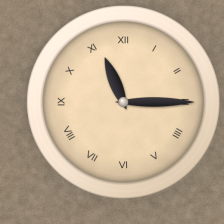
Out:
h=11 m=15
